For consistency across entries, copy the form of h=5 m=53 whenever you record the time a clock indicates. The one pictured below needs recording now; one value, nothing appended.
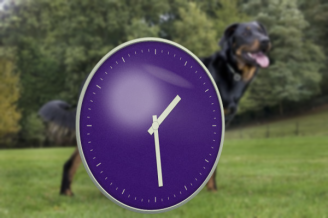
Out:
h=1 m=29
